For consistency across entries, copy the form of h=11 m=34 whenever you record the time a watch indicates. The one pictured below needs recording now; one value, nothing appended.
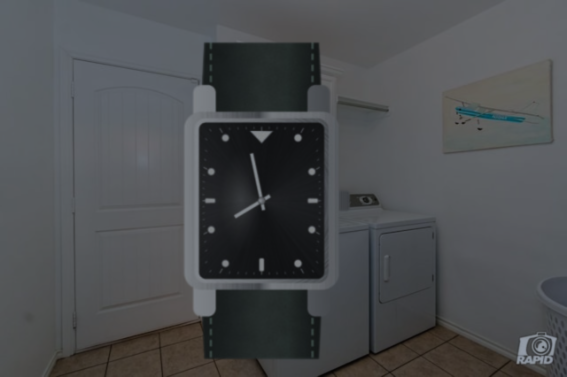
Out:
h=7 m=58
